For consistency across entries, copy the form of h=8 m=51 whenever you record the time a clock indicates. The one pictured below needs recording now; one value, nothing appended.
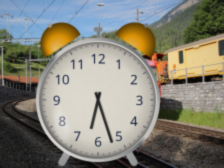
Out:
h=6 m=27
